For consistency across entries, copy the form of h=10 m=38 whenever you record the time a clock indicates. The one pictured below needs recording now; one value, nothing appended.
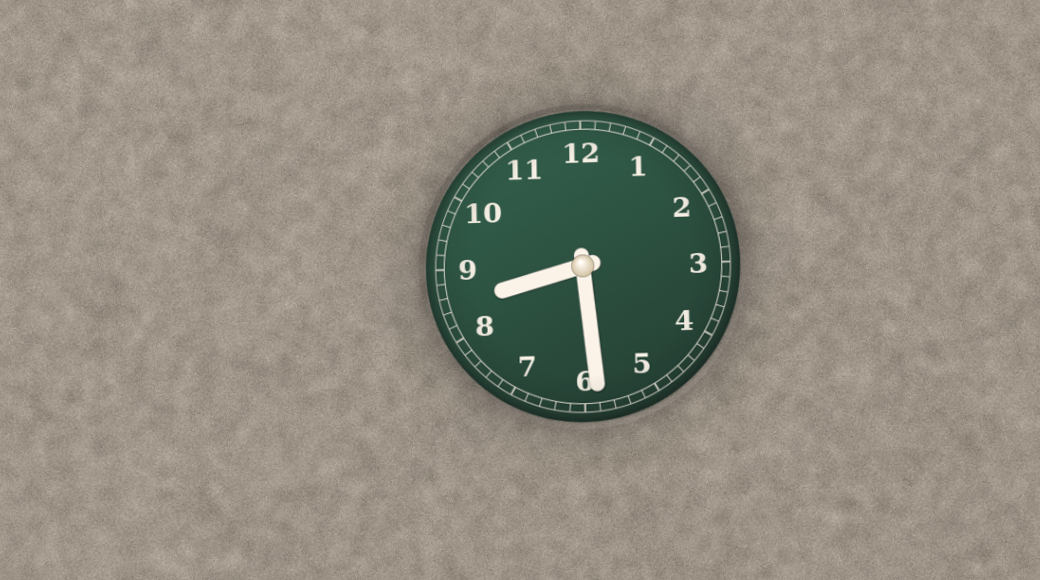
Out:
h=8 m=29
